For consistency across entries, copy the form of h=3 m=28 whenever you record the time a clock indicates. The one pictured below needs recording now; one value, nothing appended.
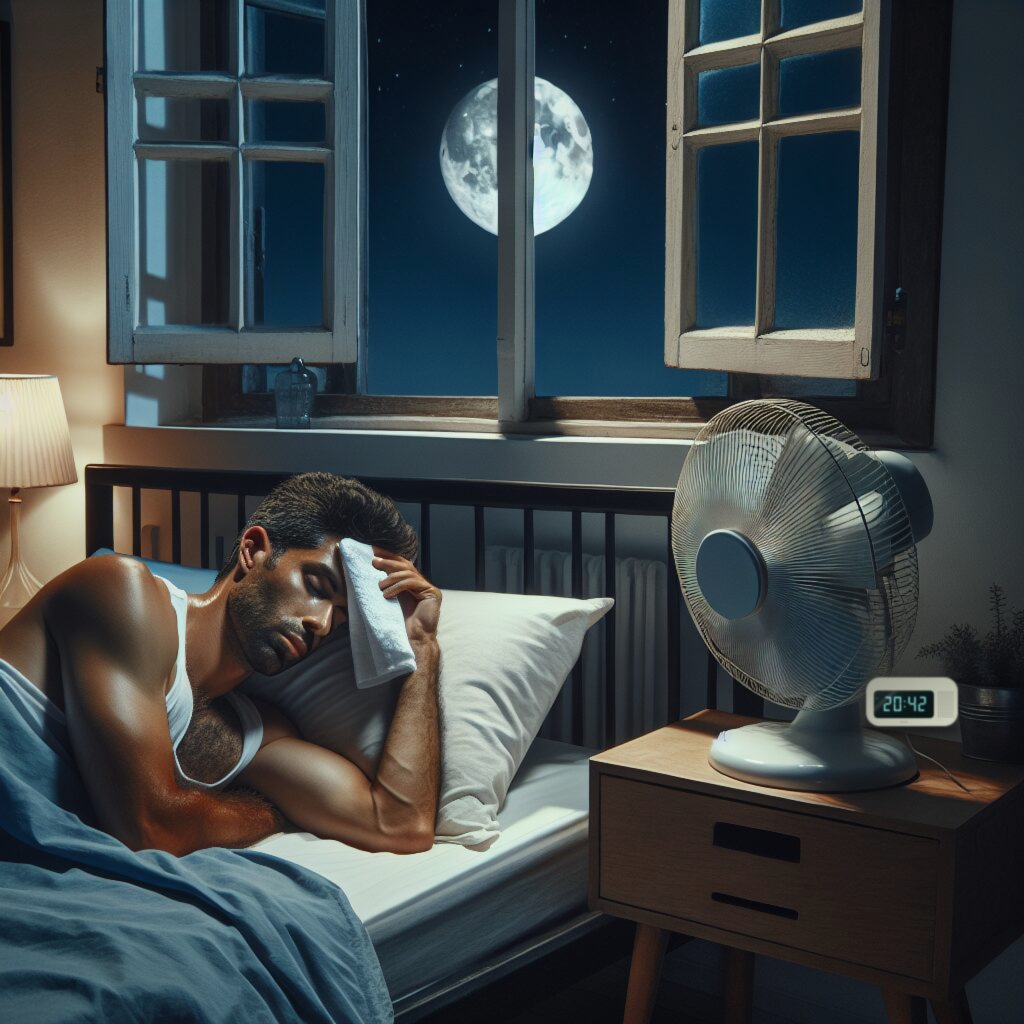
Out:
h=20 m=42
